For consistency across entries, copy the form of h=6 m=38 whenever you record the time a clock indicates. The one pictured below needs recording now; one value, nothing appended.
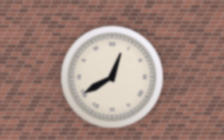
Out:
h=12 m=40
